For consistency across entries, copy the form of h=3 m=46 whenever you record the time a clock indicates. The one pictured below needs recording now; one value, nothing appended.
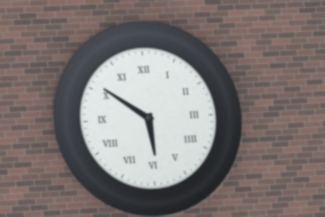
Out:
h=5 m=51
